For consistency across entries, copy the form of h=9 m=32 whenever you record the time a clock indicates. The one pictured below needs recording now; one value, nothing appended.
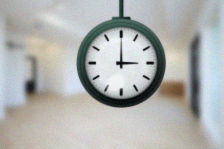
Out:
h=3 m=0
